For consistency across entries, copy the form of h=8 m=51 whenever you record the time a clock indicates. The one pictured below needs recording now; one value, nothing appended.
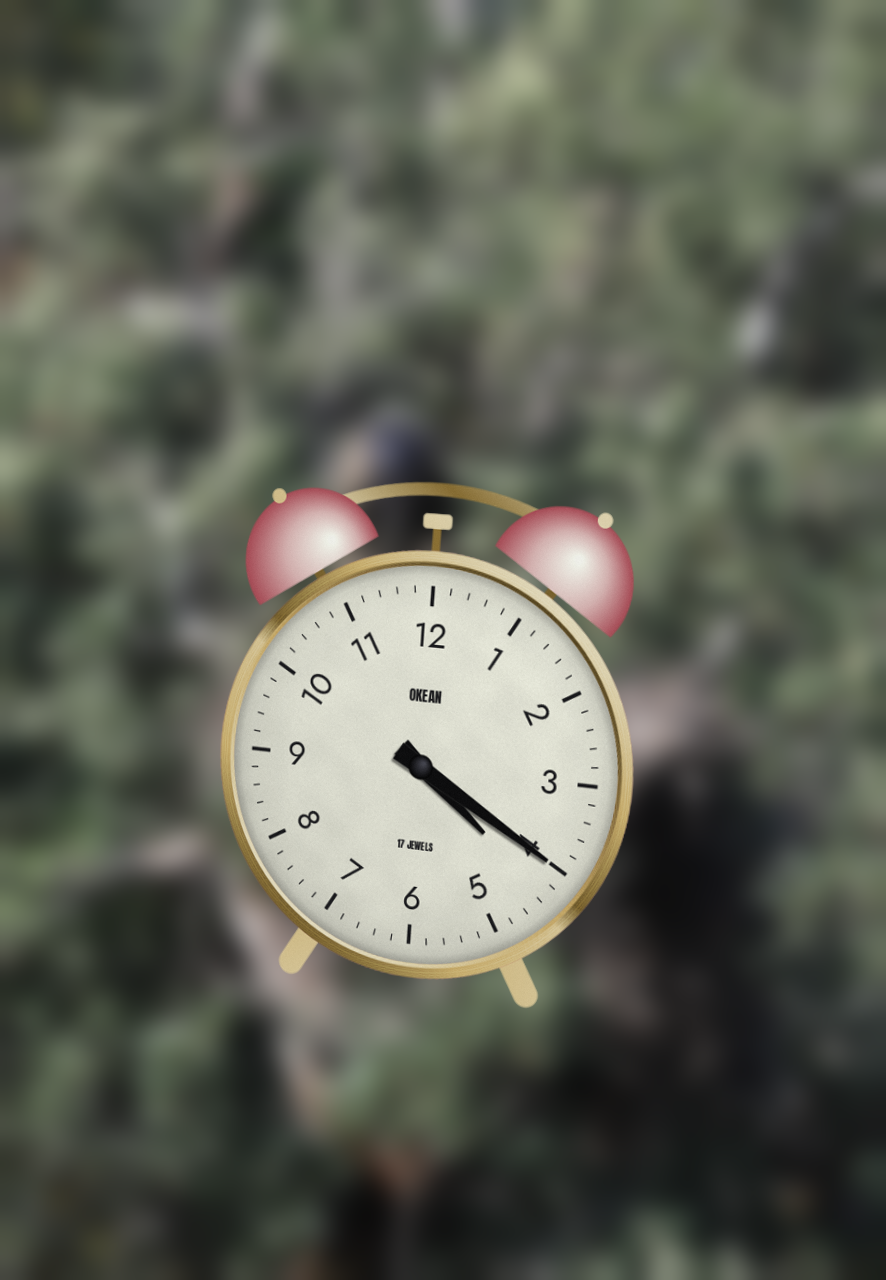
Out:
h=4 m=20
